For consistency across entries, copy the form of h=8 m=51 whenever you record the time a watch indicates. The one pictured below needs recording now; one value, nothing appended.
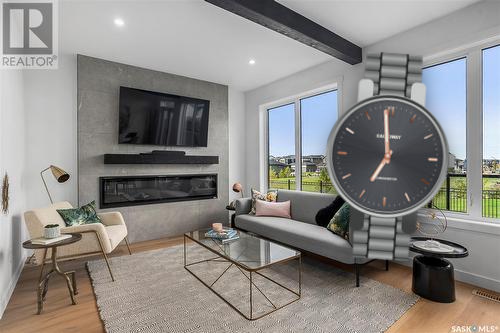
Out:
h=6 m=59
